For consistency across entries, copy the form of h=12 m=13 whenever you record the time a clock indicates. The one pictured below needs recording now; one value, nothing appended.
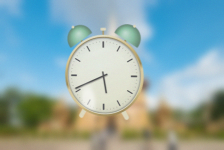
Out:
h=5 m=41
